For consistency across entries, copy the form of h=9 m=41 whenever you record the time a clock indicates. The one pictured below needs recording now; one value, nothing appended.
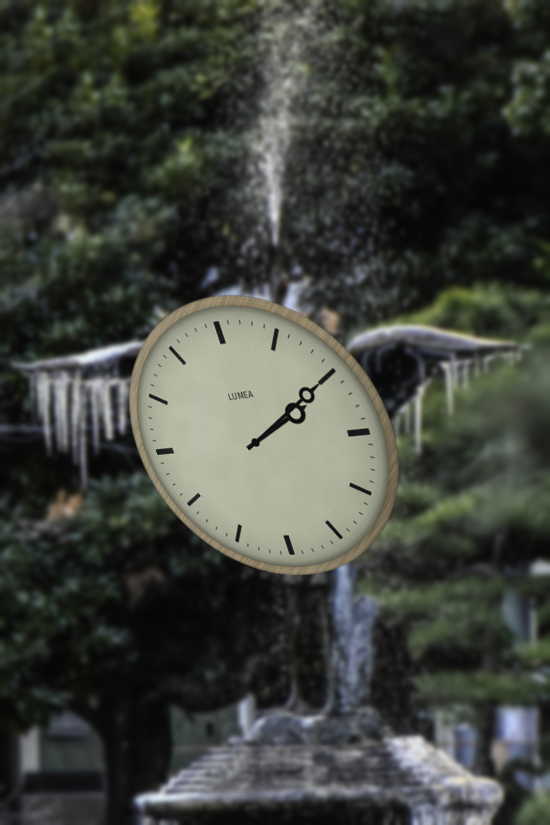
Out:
h=2 m=10
